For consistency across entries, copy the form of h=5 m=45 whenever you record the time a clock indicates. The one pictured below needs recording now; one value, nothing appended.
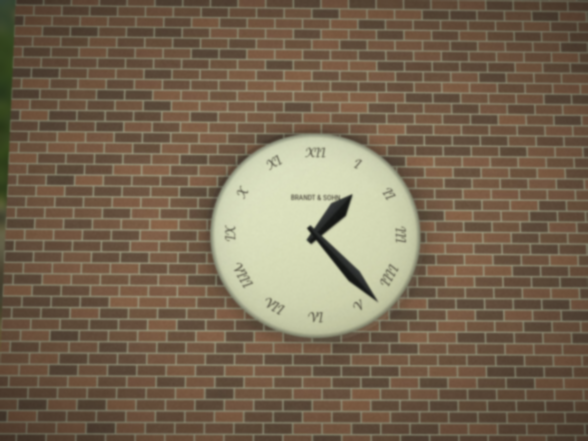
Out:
h=1 m=23
